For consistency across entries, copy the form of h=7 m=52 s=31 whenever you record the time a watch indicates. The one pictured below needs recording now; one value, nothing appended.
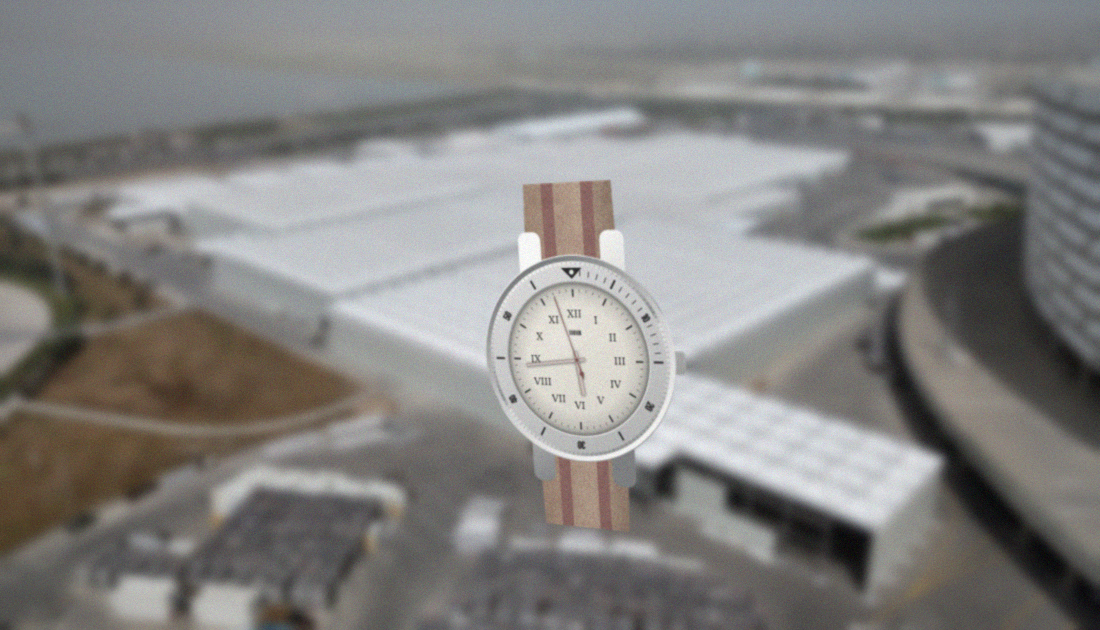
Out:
h=5 m=43 s=57
